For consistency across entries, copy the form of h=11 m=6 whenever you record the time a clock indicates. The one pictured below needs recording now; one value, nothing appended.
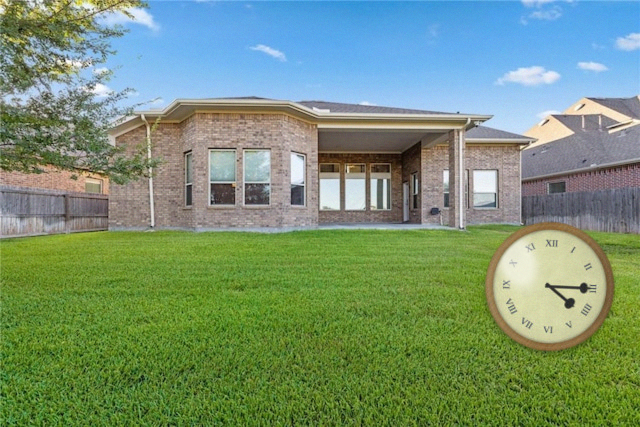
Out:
h=4 m=15
